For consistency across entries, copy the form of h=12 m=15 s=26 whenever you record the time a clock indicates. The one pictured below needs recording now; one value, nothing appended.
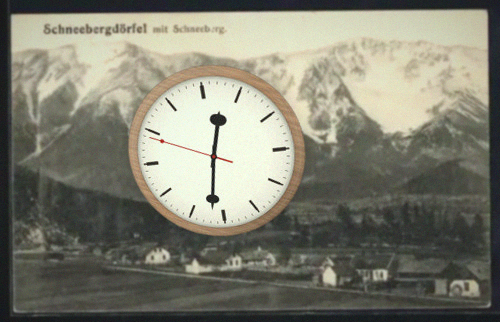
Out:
h=12 m=31 s=49
